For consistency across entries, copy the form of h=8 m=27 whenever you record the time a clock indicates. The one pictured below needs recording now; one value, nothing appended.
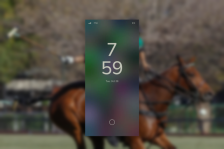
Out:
h=7 m=59
